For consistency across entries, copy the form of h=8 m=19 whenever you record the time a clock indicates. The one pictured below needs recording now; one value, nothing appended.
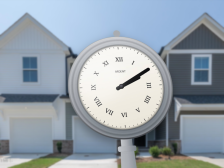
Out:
h=2 m=10
